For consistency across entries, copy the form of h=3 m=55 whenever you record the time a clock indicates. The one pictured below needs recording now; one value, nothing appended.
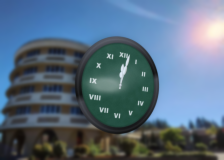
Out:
h=12 m=2
